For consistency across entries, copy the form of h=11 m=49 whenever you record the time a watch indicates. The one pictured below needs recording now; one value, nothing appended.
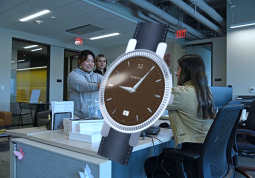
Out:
h=9 m=5
